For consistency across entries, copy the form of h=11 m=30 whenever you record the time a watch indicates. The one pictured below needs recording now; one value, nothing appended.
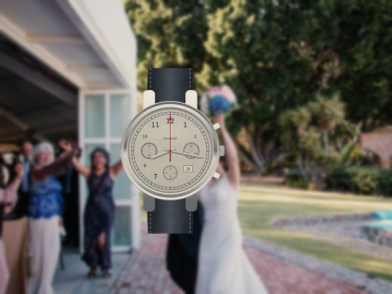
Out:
h=8 m=17
